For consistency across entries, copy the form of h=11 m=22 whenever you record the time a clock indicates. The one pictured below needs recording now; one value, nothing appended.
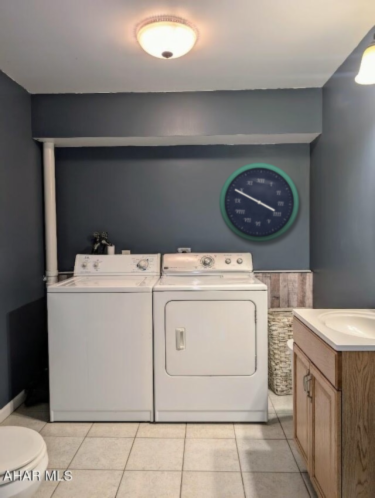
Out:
h=3 m=49
